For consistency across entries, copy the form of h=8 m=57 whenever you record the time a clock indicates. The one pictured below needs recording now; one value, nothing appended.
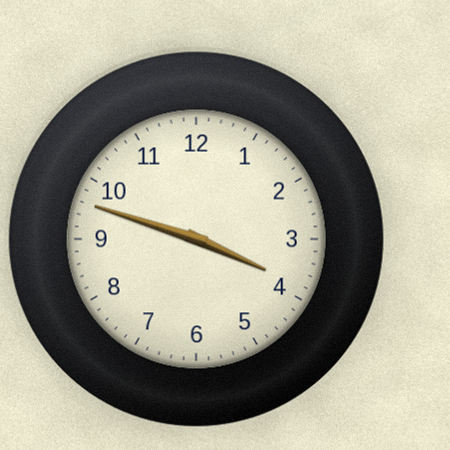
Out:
h=3 m=48
